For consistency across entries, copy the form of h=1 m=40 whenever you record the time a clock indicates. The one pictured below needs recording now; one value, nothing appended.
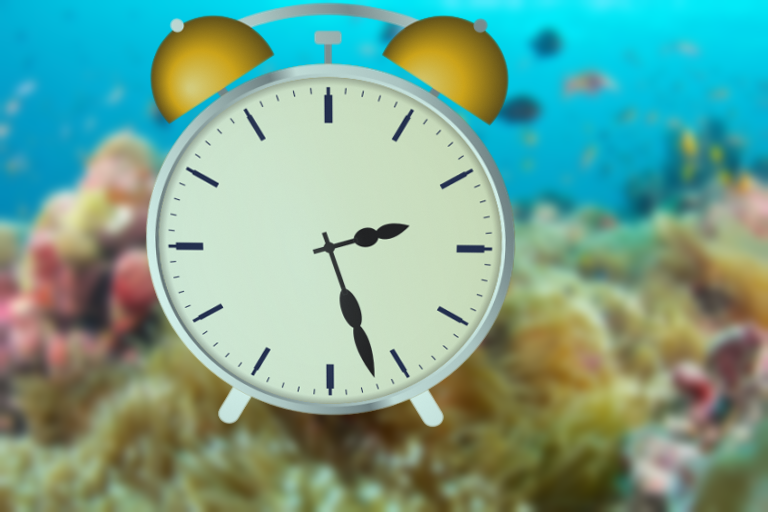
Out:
h=2 m=27
